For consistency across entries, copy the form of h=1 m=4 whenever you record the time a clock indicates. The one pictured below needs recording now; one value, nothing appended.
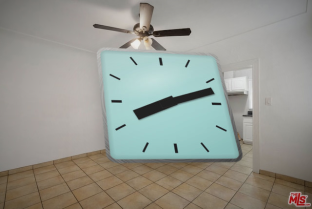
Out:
h=8 m=12
